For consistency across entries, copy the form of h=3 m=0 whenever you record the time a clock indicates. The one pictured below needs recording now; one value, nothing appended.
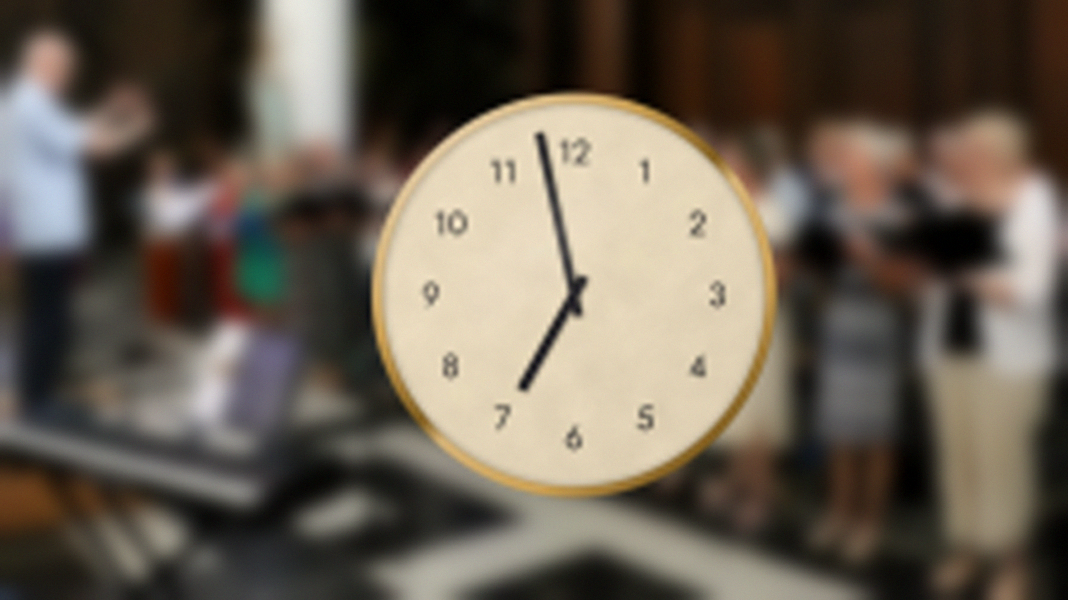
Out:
h=6 m=58
